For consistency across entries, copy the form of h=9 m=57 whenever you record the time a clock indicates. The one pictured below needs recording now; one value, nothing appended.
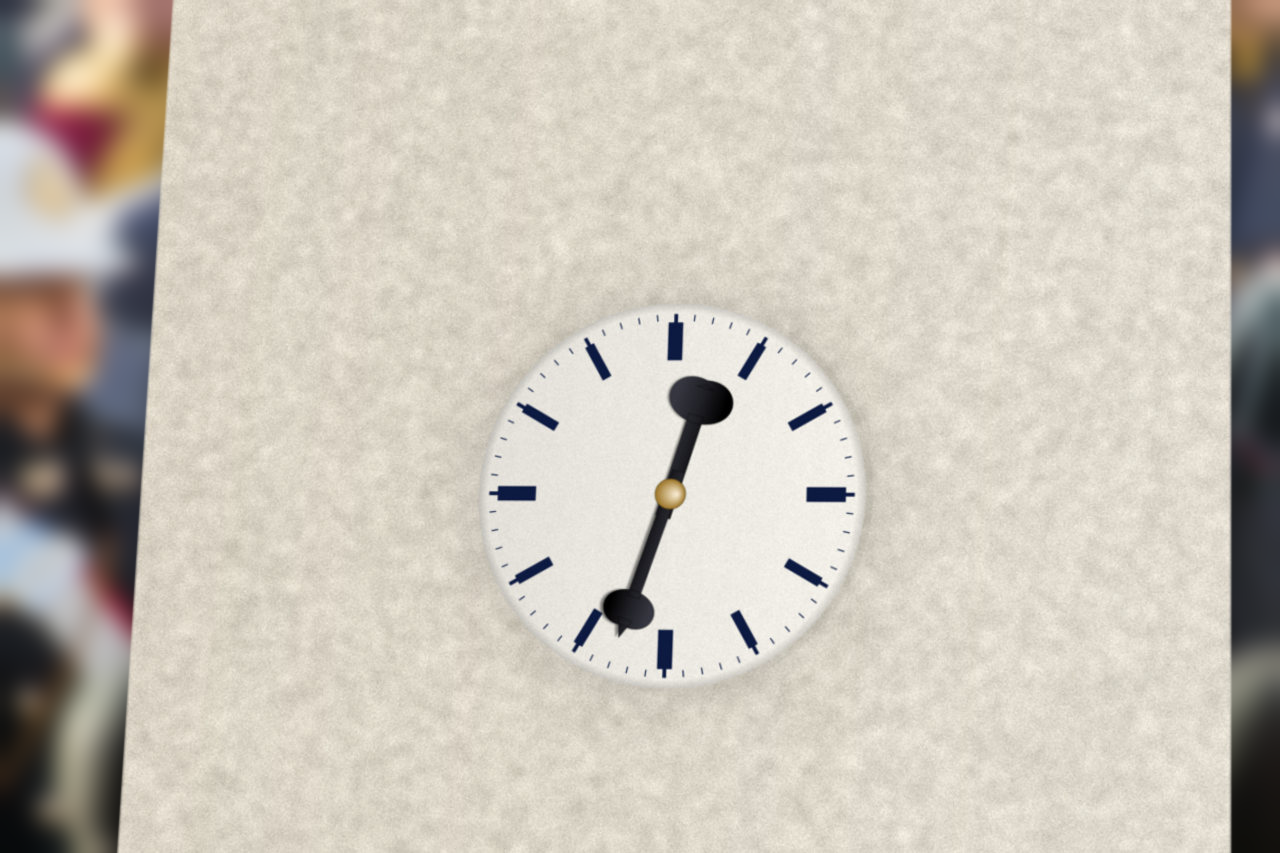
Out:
h=12 m=33
